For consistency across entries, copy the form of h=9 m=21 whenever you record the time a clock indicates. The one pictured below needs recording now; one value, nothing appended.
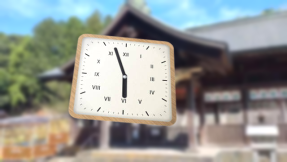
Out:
h=5 m=57
